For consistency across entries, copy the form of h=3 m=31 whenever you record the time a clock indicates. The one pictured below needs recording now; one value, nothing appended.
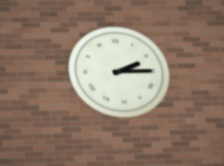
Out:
h=2 m=15
